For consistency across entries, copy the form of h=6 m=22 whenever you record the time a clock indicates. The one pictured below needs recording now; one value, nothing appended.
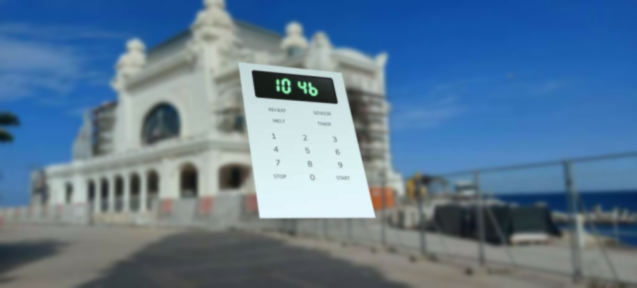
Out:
h=10 m=46
